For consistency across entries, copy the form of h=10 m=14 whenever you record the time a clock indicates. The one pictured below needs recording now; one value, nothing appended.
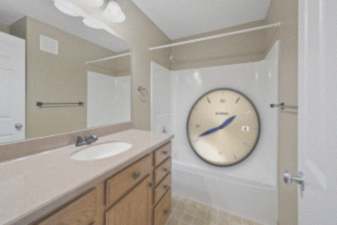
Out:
h=1 m=41
